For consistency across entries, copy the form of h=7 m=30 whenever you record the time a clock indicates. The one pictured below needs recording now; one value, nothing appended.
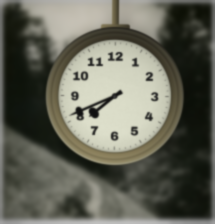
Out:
h=7 m=41
